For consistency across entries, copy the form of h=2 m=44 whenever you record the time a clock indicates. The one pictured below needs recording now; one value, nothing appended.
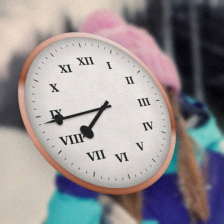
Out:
h=7 m=44
